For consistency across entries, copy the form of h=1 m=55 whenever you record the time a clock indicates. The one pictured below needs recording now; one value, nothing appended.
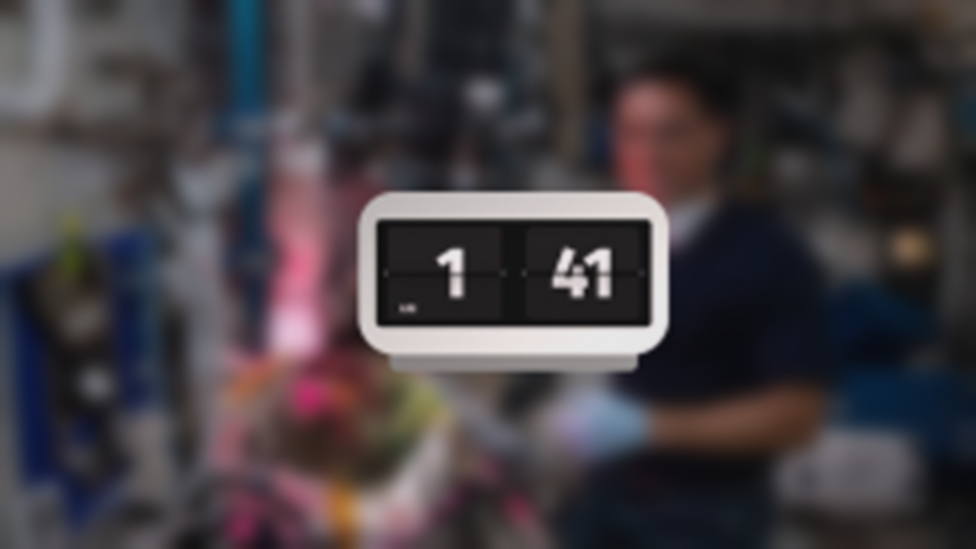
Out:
h=1 m=41
